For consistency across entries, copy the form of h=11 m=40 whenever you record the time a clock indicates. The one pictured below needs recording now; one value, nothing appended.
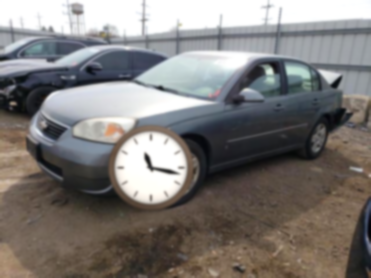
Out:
h=11 m=17
